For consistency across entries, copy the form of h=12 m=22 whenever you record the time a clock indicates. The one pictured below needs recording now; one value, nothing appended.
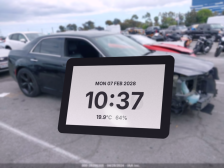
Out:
h=10 m=37
